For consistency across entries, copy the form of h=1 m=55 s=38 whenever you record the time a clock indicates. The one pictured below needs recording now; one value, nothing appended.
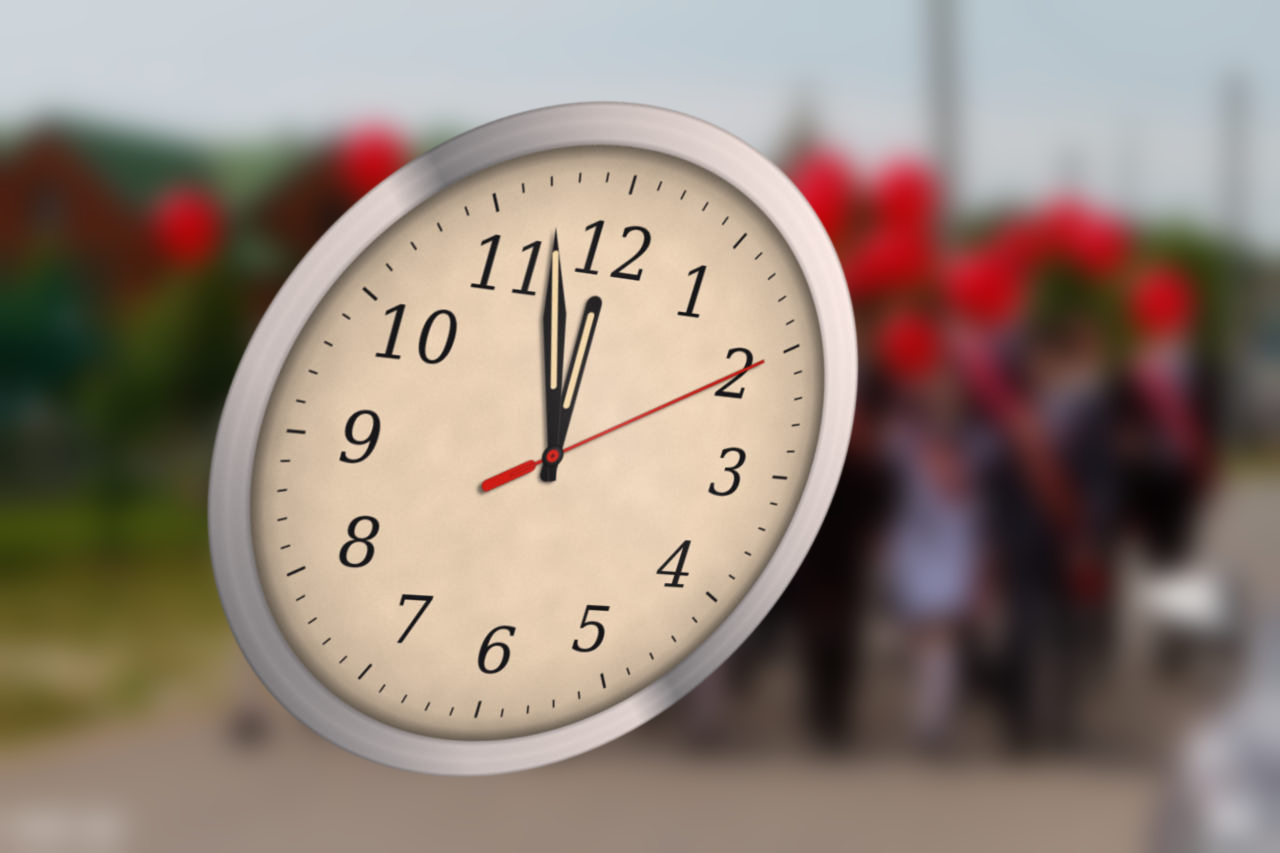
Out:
h=11 m=57 s=10
